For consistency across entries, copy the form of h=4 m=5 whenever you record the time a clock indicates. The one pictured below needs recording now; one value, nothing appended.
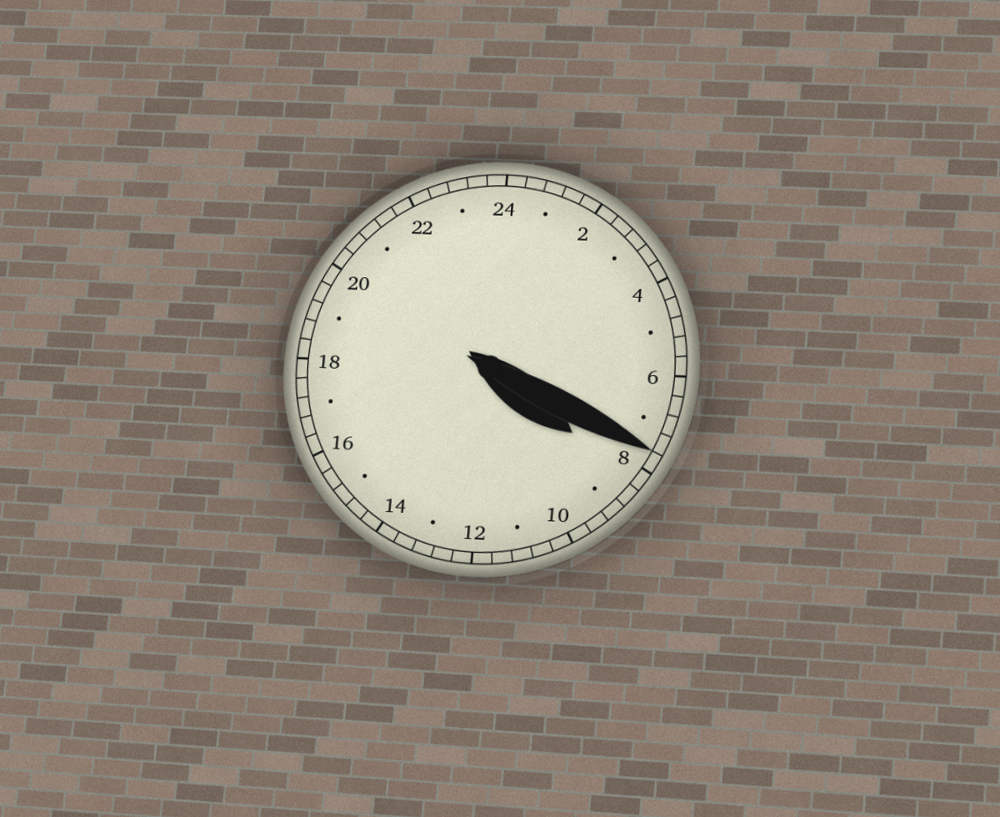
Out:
h=8 m=19
